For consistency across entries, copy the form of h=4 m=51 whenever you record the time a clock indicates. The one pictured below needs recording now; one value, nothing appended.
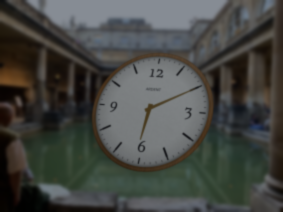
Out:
h=6 m=10
